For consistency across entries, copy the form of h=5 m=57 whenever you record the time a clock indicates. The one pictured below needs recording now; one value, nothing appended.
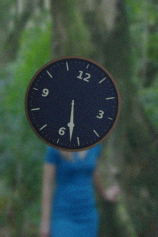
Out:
h=5 m=27
